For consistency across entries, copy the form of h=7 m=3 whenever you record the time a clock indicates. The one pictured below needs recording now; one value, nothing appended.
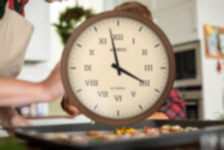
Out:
h=3 m=58
